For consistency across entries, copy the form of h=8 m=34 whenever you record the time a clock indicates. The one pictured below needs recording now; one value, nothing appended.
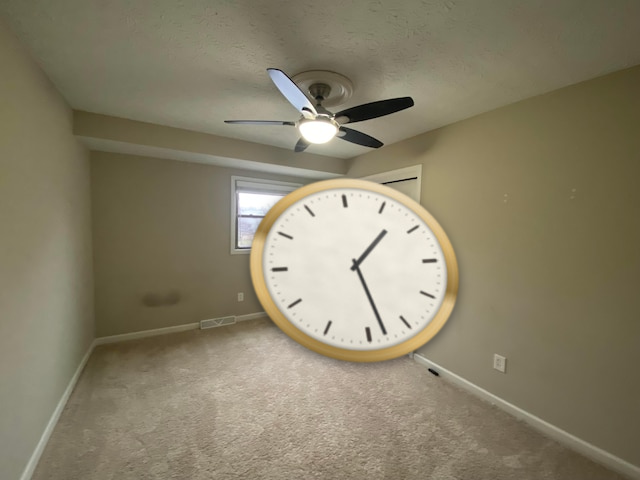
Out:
h=1 m=28
